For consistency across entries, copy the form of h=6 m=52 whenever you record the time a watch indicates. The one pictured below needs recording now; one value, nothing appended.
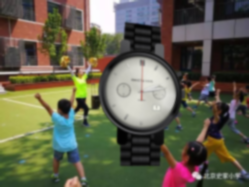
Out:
h=2 m=13
